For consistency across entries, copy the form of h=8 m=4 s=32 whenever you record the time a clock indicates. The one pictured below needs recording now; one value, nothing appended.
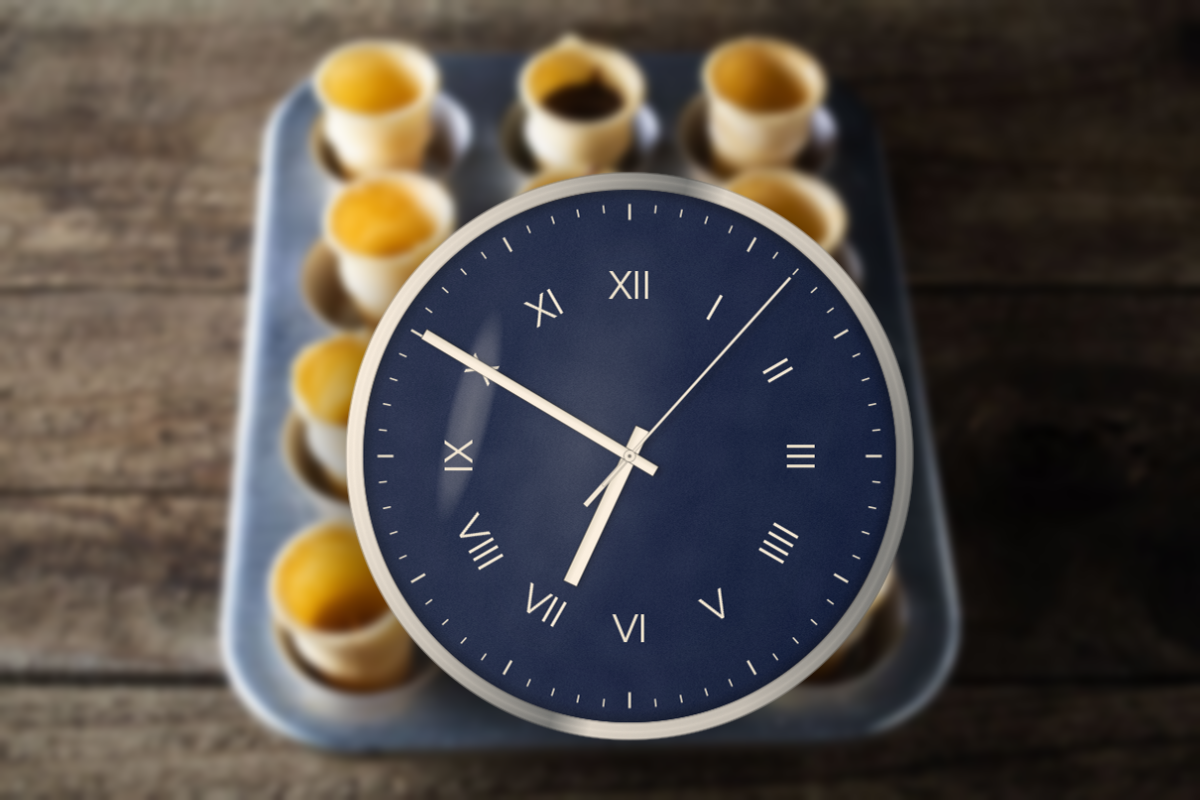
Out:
h=6 m=50 s=7
